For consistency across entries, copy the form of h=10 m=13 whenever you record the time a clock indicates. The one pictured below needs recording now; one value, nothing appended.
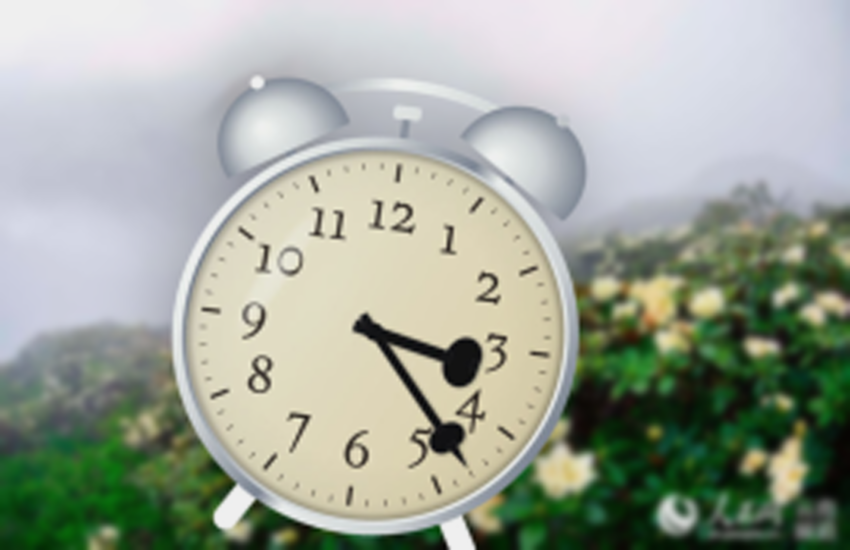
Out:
h=3 m=23
